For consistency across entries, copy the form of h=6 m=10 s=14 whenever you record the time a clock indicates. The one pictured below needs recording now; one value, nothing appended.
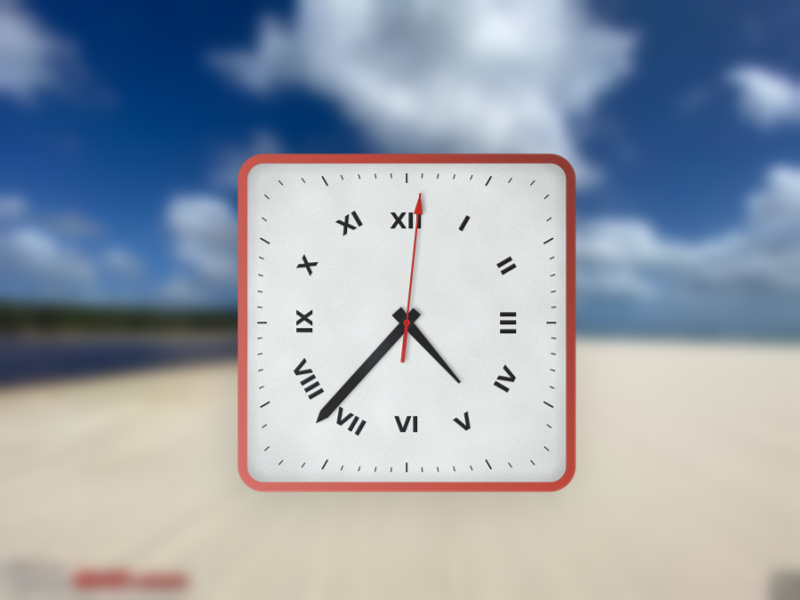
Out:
h=4 m=37 s=1
